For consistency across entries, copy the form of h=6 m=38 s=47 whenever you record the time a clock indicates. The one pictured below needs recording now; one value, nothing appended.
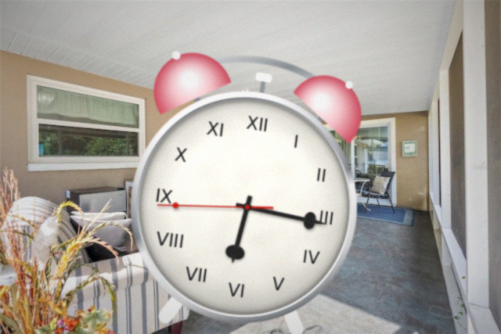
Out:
h=6 m=15 s=44
